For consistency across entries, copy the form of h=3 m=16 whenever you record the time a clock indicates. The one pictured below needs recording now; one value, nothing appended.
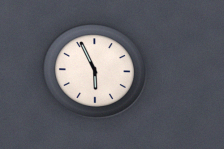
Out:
h=5 m=56
